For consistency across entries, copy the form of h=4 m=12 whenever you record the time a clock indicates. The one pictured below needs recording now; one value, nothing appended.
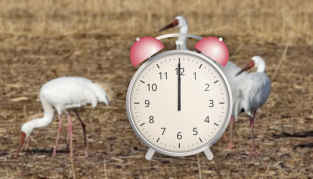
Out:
h=12 m=0
